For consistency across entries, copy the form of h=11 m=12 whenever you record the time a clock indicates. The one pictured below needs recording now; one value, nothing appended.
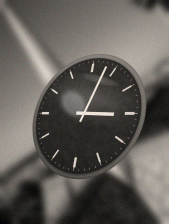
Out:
h=3 m=3
